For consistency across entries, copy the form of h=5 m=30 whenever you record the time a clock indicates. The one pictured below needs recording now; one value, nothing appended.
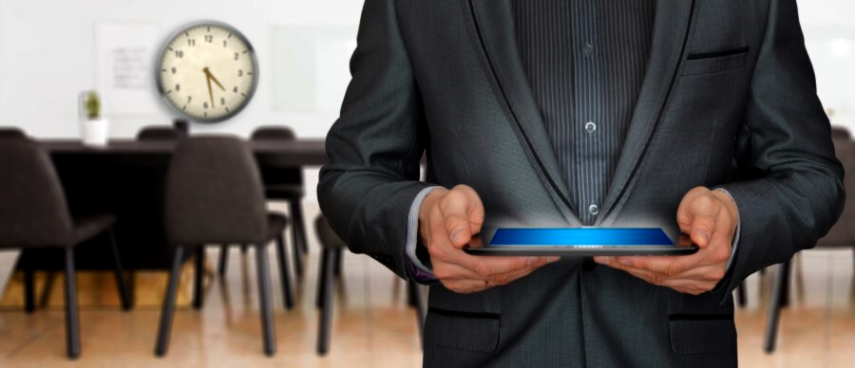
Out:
h=4 m=28
